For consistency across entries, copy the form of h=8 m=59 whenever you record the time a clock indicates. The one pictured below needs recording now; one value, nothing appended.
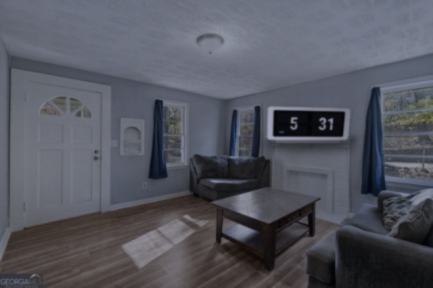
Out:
h=5 m=31
